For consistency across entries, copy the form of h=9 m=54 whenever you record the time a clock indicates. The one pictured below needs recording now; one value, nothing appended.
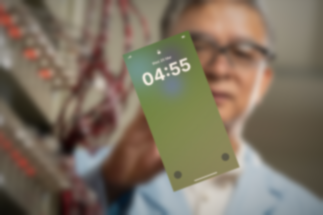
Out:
h=4 m=55
